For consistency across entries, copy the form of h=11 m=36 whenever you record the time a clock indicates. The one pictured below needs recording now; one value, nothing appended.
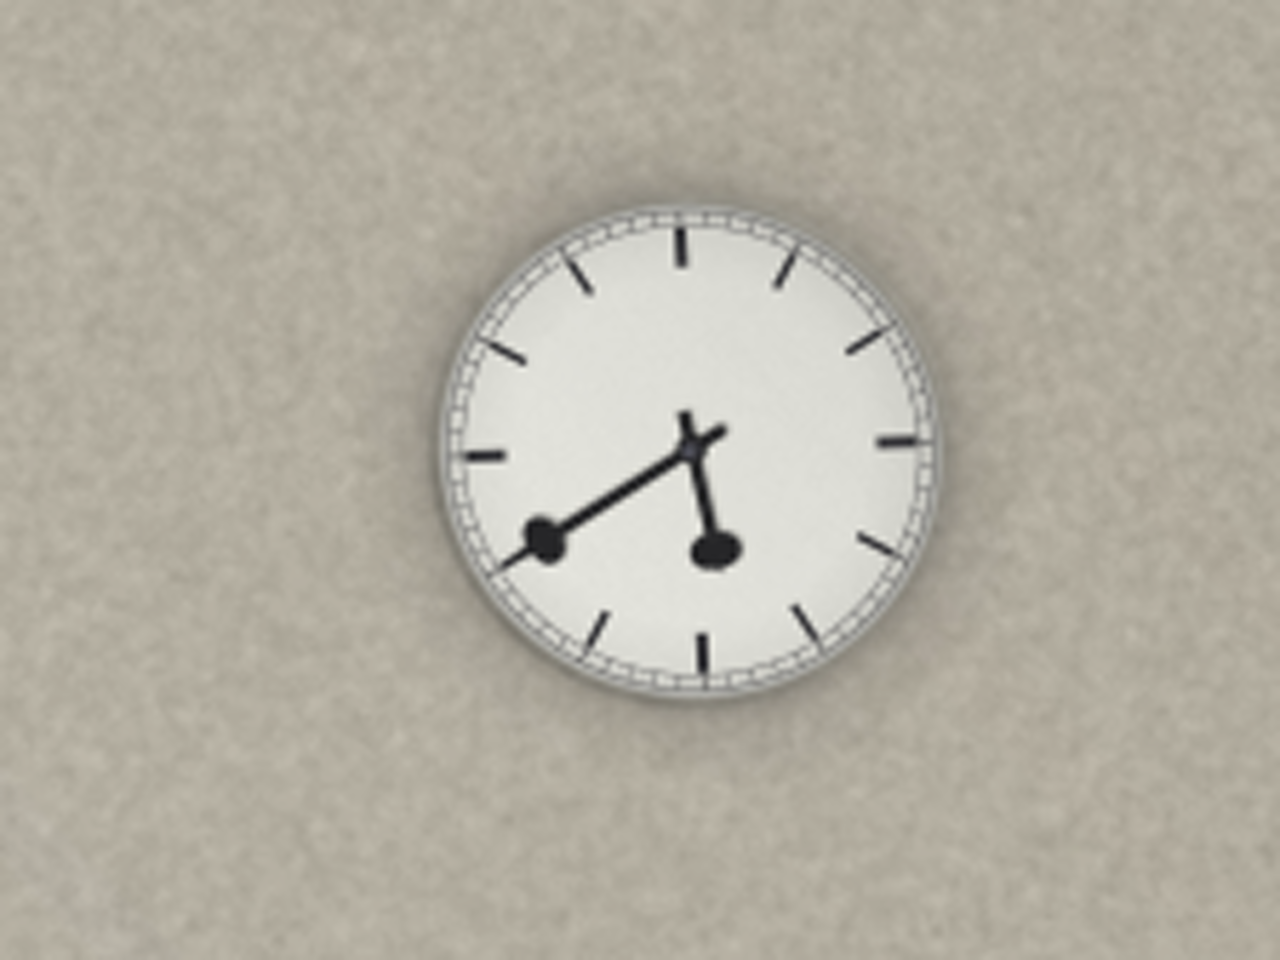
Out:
h=5 m=40
